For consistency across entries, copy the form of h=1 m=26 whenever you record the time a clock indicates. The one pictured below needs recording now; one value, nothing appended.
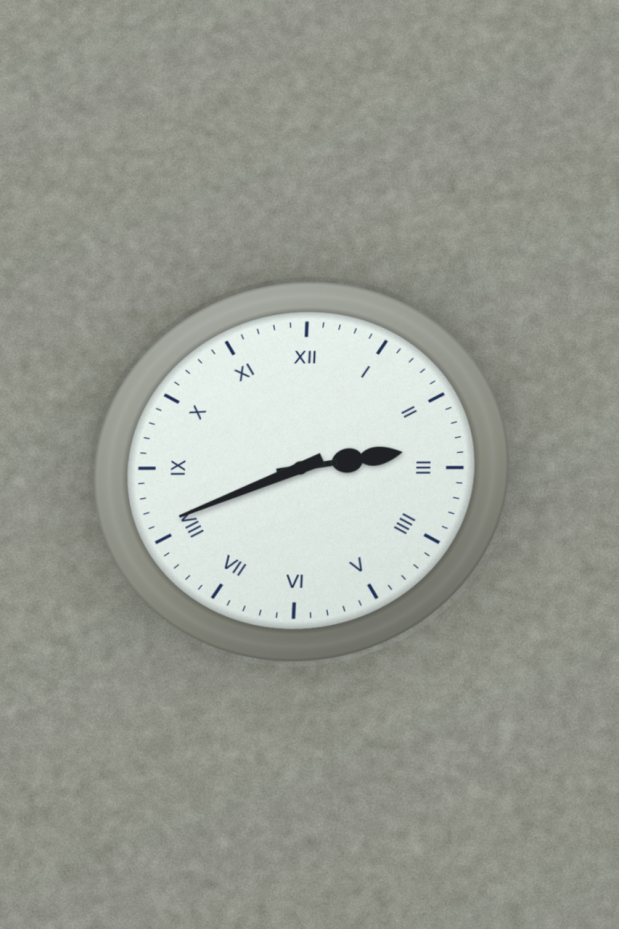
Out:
h=2 m=41
